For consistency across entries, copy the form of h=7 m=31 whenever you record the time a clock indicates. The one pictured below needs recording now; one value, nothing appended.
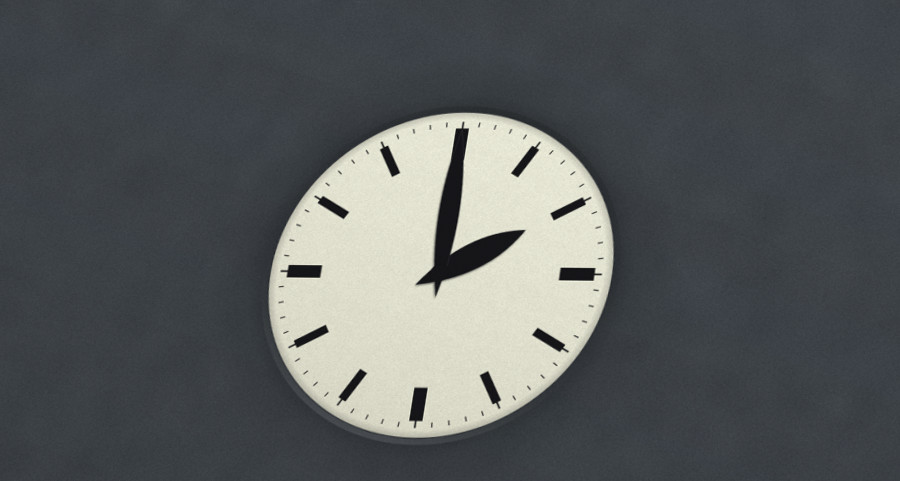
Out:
h=2 m=0
